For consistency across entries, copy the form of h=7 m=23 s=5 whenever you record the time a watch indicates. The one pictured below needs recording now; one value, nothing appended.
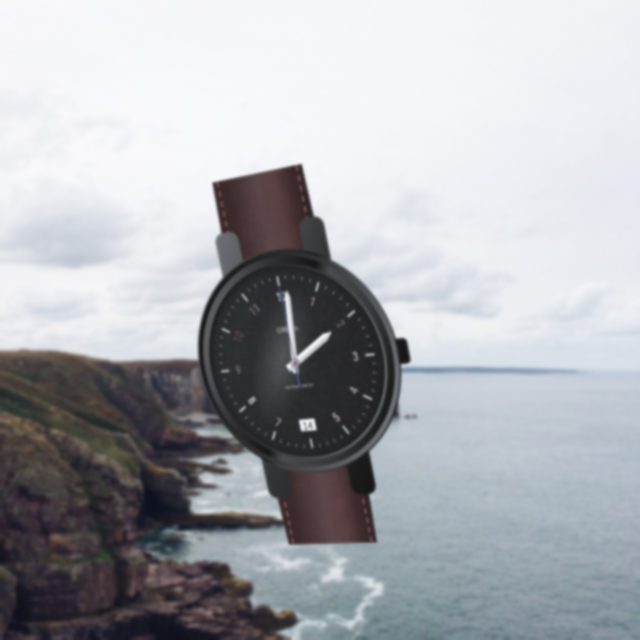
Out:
h=2 m=1 s=0
